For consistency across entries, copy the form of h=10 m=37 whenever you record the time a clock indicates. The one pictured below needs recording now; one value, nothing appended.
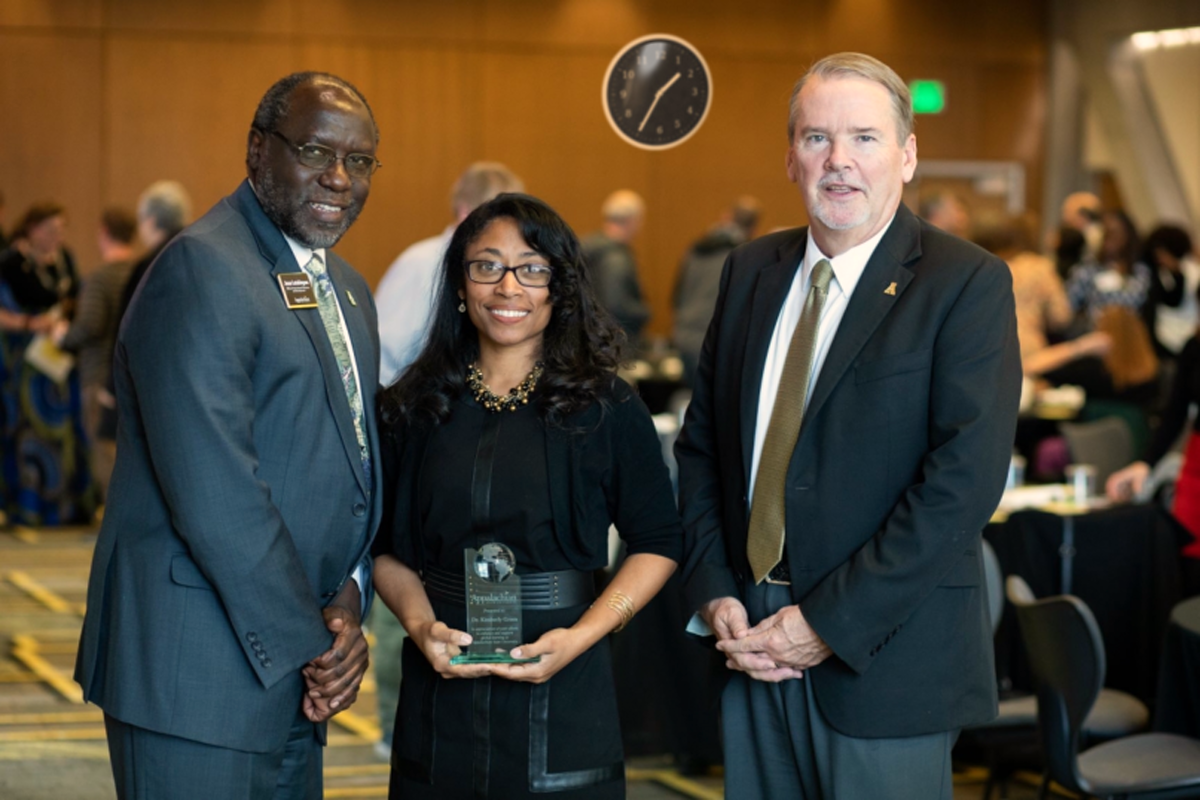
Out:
h=1 m=35
